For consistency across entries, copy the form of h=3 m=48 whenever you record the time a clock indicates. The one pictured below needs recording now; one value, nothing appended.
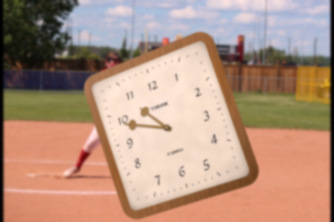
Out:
h=10 m=49
